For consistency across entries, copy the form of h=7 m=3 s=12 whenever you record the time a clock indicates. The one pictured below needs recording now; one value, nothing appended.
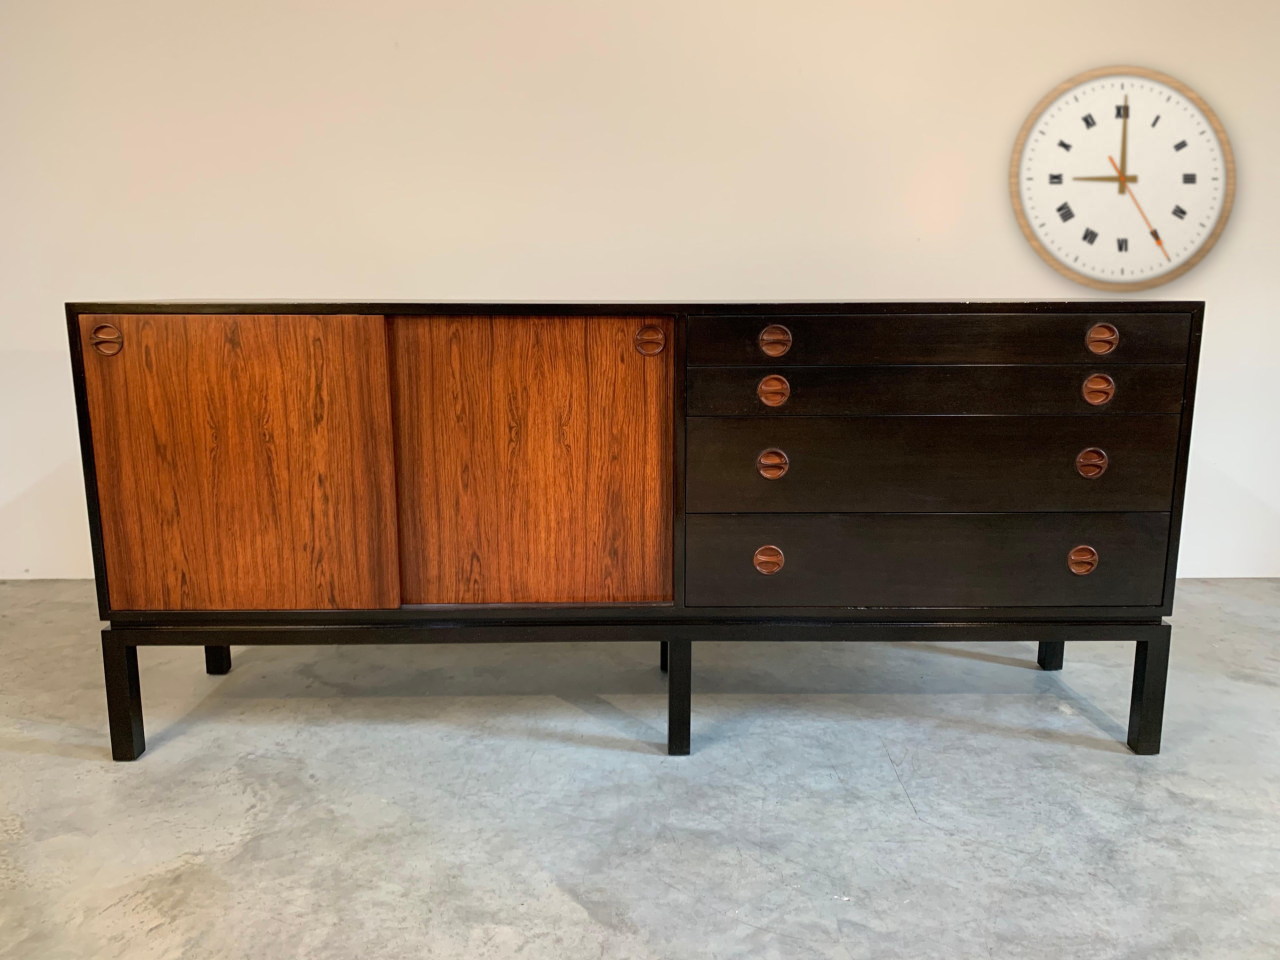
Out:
h=9 m=0 s=25
